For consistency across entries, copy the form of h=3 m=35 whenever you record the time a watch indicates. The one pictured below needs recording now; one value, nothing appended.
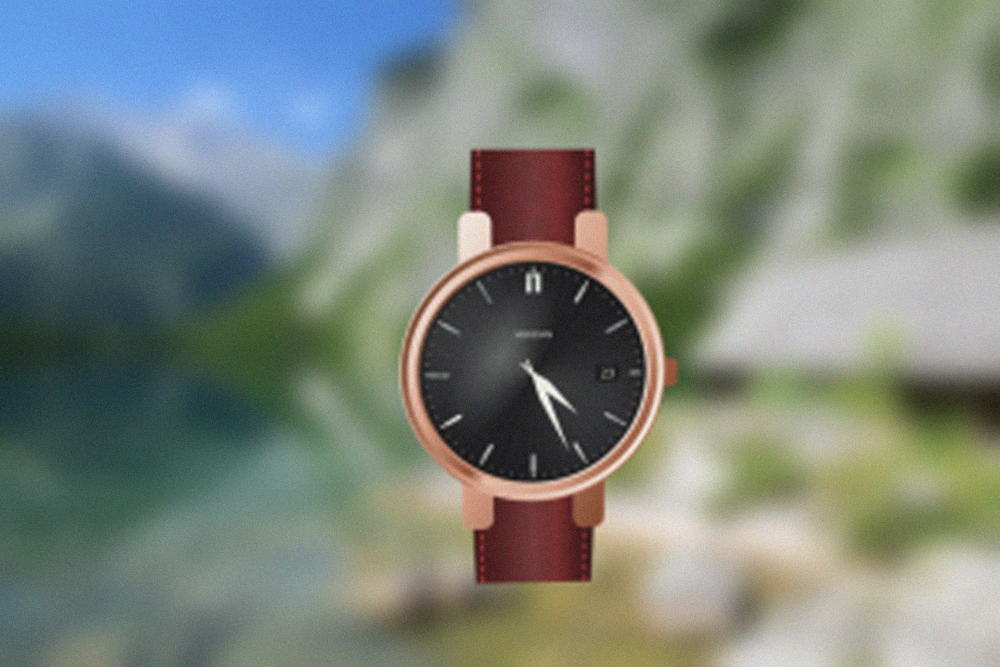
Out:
h=4 m=26
